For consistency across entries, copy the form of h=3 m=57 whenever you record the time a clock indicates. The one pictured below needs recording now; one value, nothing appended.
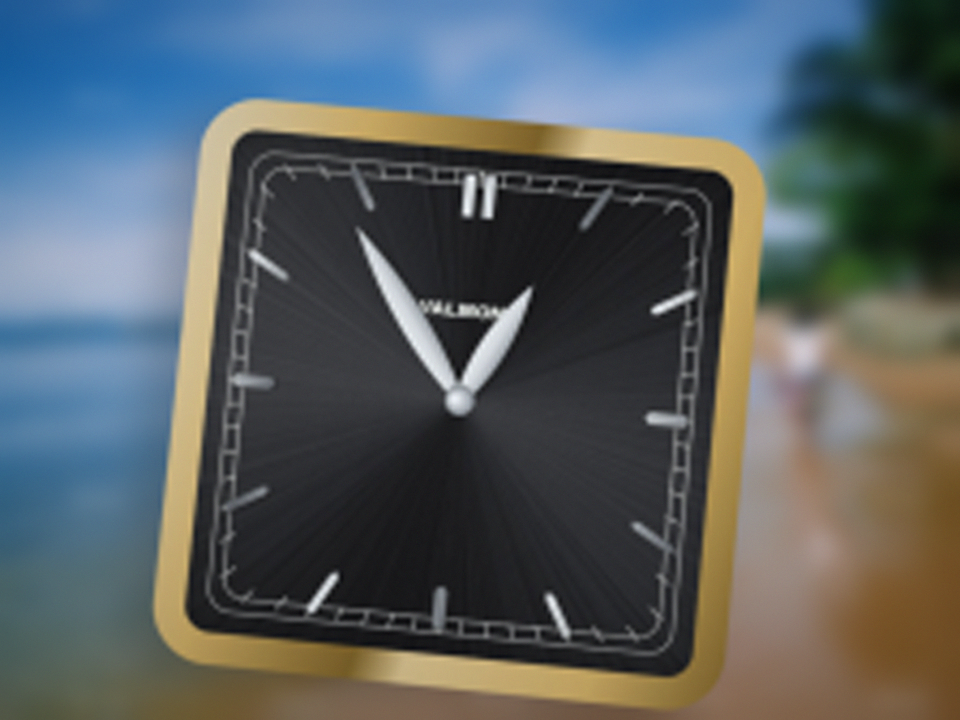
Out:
h=12 m=54
